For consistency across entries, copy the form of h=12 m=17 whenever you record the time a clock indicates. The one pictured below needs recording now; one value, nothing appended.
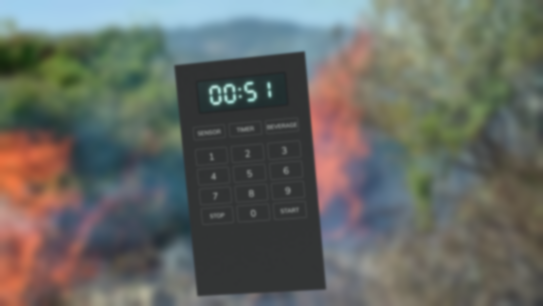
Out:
h=0 m=51
